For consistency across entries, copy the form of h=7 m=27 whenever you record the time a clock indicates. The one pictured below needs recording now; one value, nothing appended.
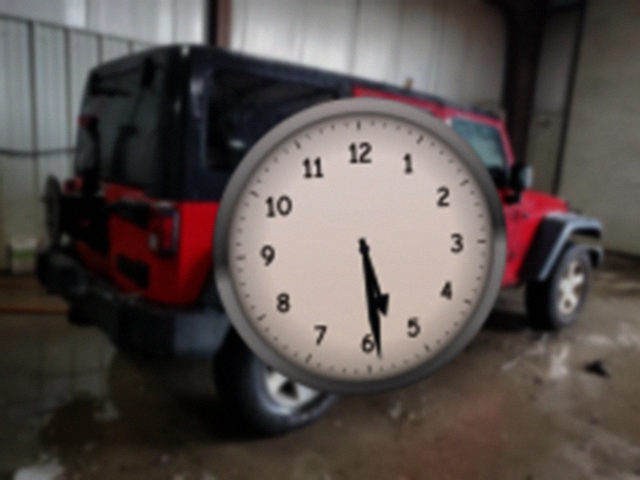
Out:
h=5 m=29
